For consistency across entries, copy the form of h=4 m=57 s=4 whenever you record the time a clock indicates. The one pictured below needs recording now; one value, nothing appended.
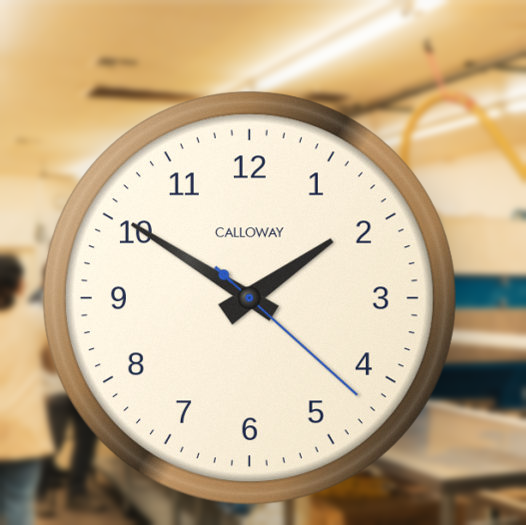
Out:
h=1 m=50 s=22
